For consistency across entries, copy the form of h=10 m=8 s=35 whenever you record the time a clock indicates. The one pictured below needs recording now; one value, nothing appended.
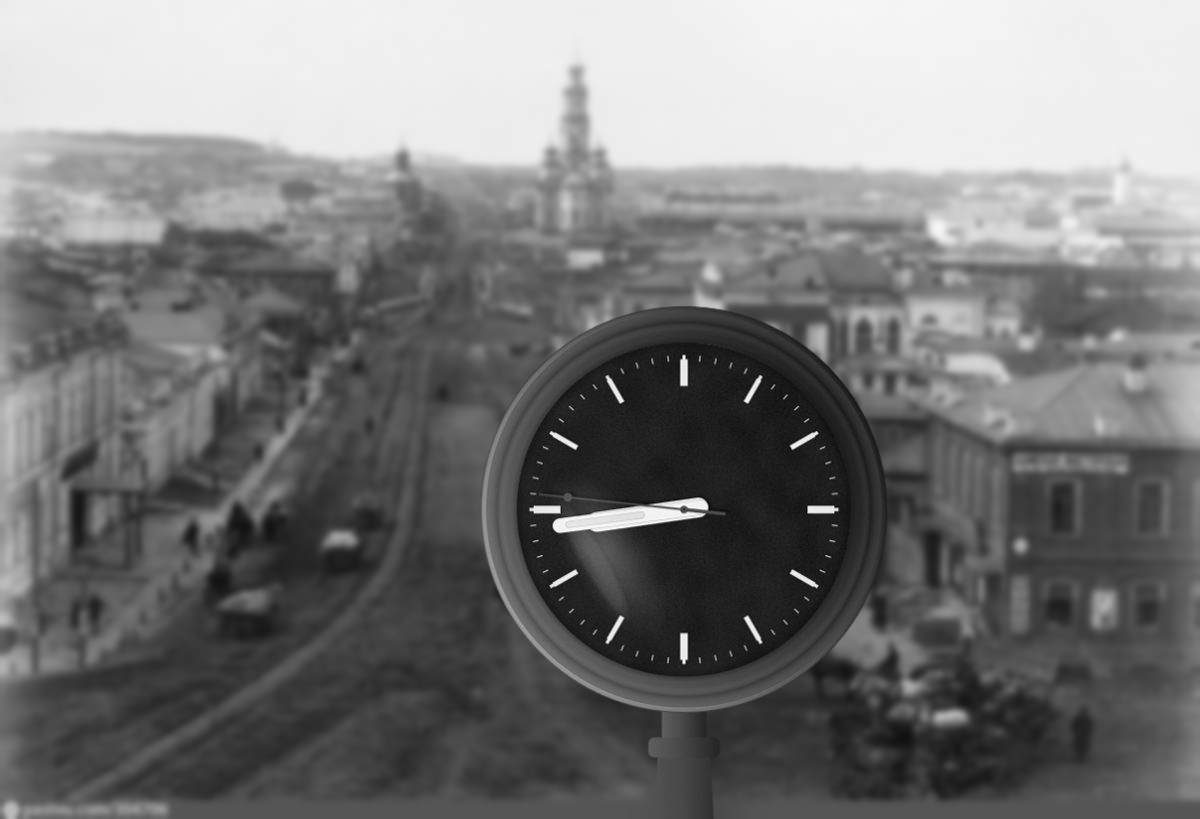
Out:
h=8 m=43 s=46
